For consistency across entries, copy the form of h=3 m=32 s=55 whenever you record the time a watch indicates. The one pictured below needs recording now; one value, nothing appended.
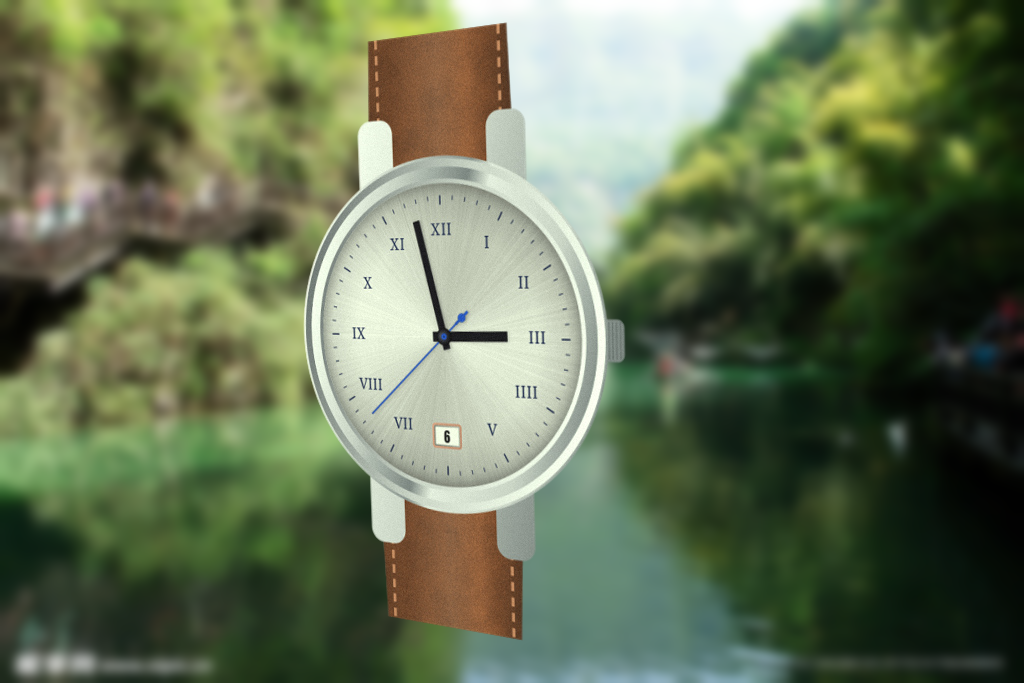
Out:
h=2 m=57 s=38
